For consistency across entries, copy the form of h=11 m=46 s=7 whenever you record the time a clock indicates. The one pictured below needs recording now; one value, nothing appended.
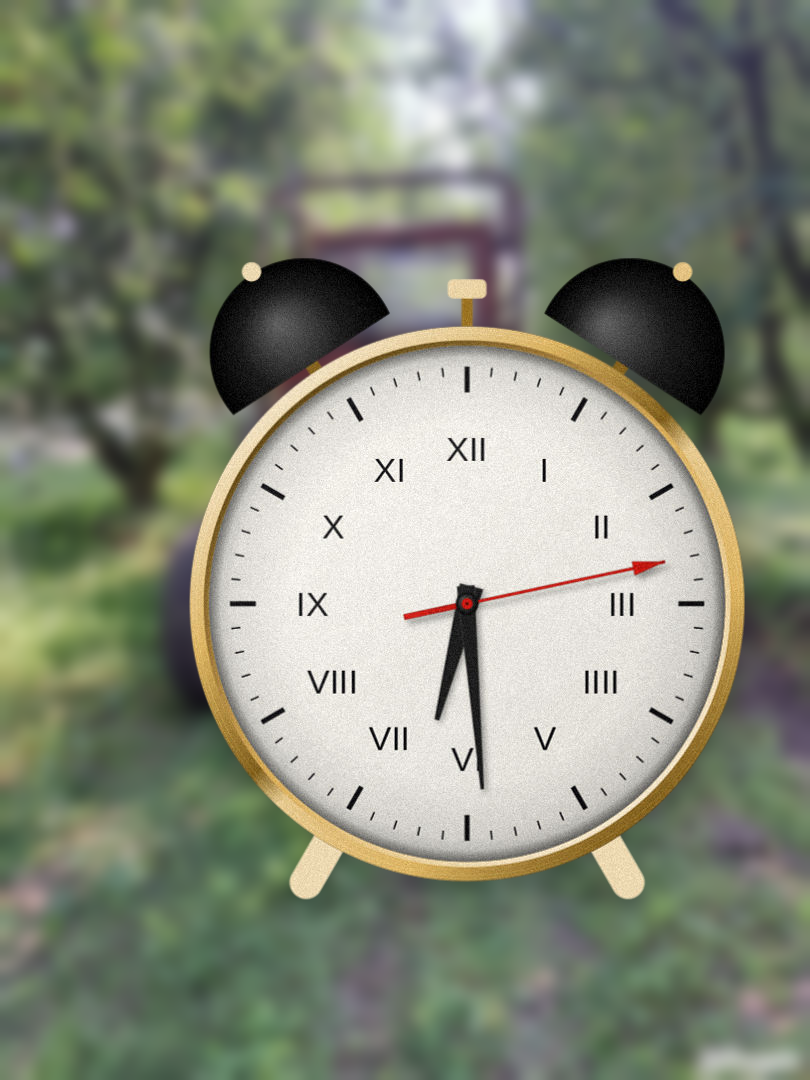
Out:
h=6 m=29 s=13
